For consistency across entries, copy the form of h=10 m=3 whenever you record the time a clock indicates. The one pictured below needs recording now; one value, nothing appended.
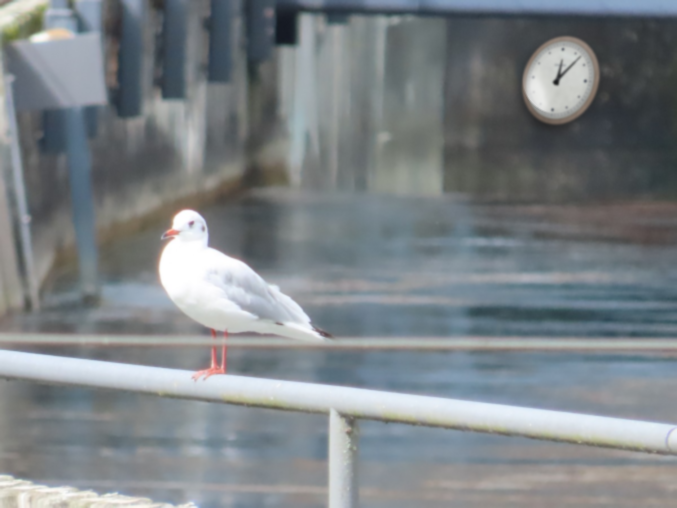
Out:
h=12 m=7
